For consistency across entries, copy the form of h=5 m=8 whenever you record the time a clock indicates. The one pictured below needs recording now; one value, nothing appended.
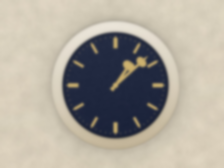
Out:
h=1 m=8
